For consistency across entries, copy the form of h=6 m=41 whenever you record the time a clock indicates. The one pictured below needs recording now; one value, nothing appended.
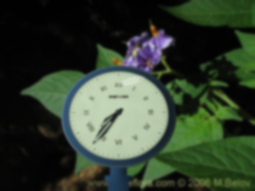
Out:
h=7 m=36
